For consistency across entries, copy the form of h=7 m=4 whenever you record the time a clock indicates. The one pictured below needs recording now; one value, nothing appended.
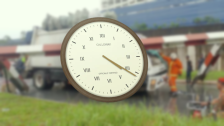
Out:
h=4 m=21
